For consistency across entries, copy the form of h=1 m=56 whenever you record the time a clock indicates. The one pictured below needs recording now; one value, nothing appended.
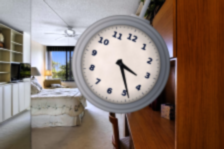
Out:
h=3 m=24
